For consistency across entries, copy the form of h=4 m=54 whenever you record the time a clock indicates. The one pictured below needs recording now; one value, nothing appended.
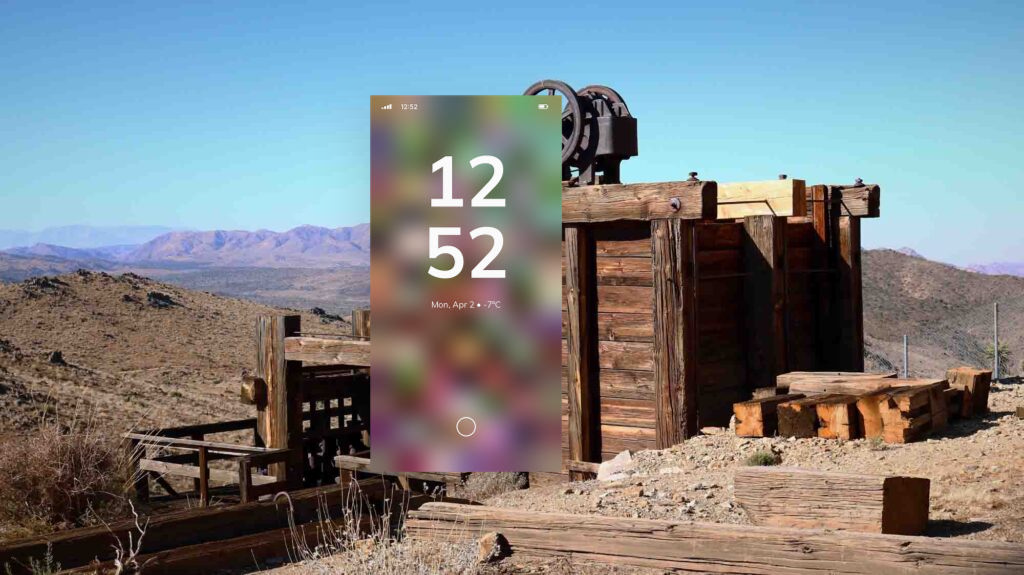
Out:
h=12 m=52
